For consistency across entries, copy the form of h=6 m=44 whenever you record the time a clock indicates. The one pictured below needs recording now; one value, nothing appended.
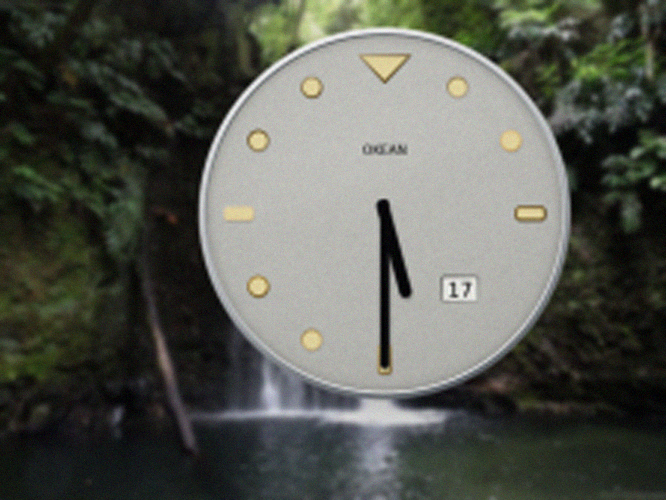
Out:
h=5 m=30
